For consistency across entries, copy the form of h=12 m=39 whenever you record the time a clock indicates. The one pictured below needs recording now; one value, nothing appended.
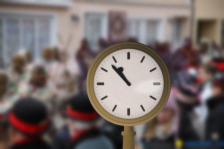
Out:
h=10 m=53
